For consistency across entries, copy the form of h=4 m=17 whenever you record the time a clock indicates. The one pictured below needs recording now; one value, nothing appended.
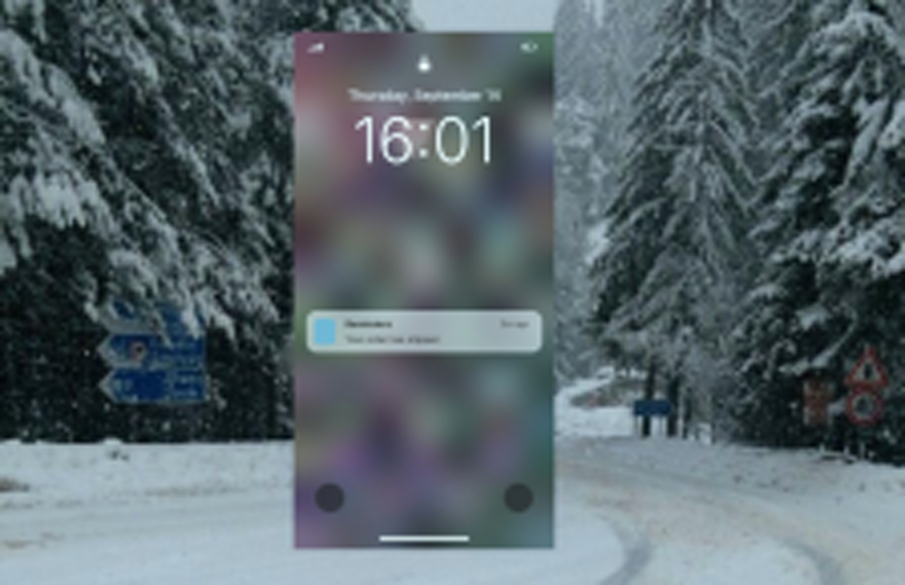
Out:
h=16 m=1
